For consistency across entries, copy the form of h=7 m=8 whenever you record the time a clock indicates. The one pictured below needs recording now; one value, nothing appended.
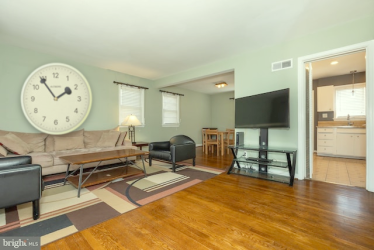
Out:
h=1 m=54
